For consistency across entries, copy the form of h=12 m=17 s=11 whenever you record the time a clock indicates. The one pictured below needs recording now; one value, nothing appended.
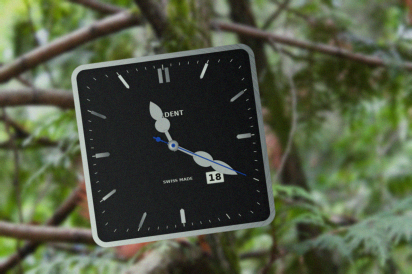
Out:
h=11 m=20 s=20
